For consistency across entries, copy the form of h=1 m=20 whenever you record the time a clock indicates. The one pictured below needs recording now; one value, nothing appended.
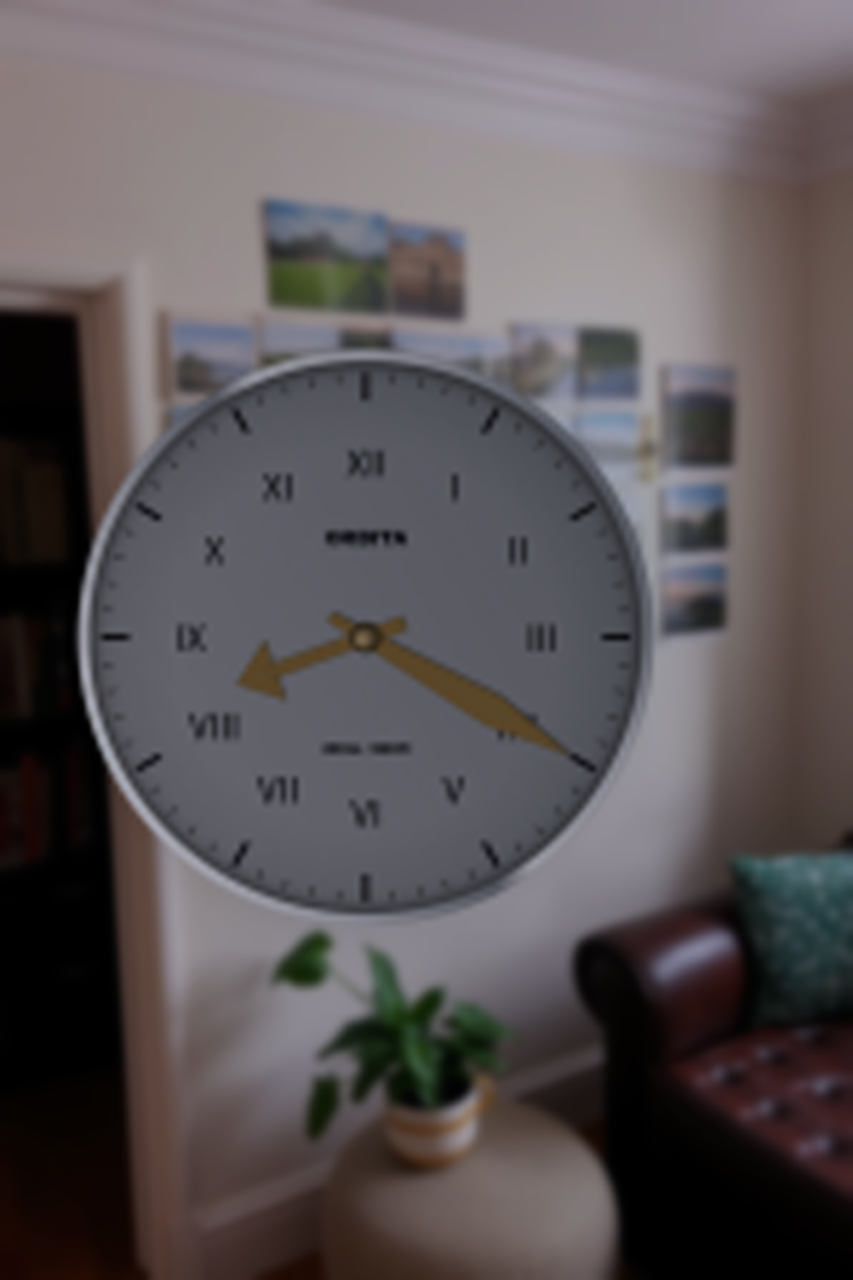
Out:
h=8 m=20
